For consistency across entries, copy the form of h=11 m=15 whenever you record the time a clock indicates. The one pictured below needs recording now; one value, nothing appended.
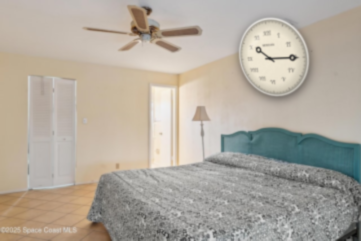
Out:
h=10 m=15
